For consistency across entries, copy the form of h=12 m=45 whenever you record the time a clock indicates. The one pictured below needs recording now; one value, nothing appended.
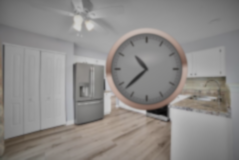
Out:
h=10 m=38
